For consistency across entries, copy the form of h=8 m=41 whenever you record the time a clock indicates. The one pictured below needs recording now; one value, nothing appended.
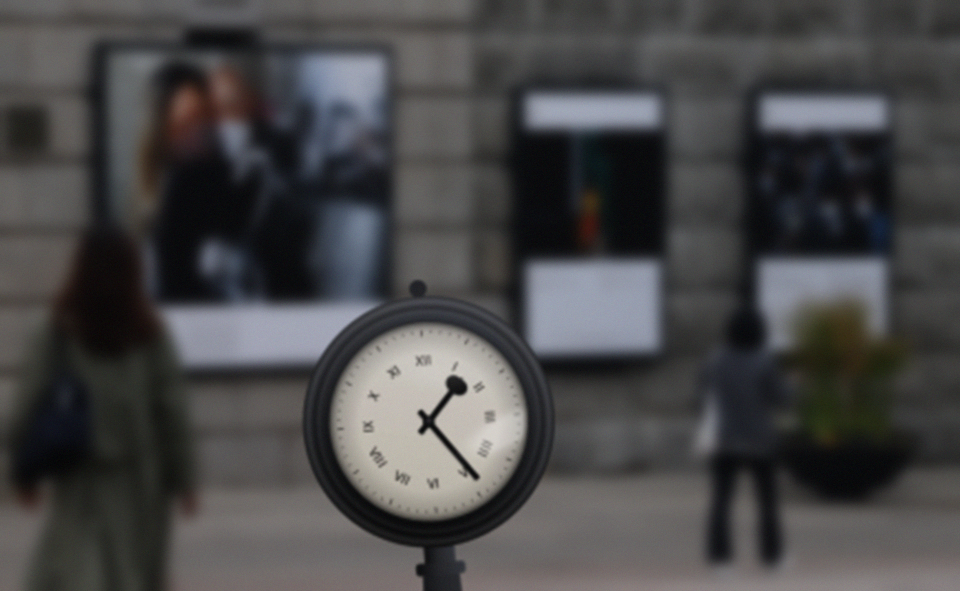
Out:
h=1 m=24
